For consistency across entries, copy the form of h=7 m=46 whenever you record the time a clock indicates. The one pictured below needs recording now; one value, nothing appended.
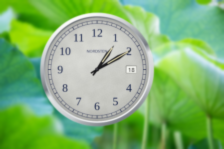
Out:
h=1 m=10
